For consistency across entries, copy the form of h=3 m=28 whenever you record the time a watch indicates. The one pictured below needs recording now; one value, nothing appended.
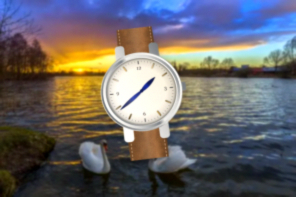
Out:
h=1 m=39
